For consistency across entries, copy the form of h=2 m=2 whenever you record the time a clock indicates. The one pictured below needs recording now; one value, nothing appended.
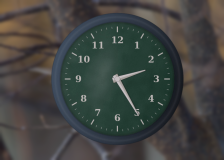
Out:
h=2 m=25
